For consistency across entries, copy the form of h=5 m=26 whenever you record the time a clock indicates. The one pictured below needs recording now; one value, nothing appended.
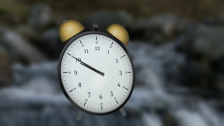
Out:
h=9 m=50
